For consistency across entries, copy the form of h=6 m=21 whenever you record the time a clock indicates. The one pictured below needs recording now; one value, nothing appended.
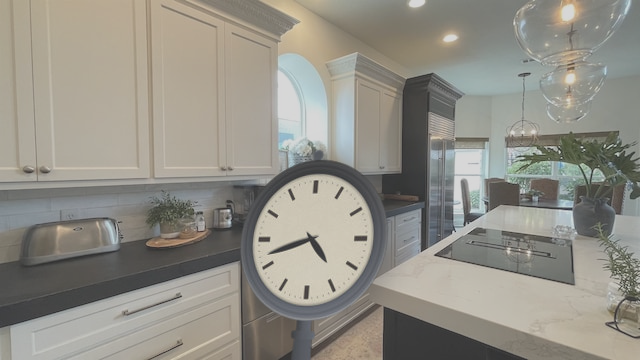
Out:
h=4 m=42
